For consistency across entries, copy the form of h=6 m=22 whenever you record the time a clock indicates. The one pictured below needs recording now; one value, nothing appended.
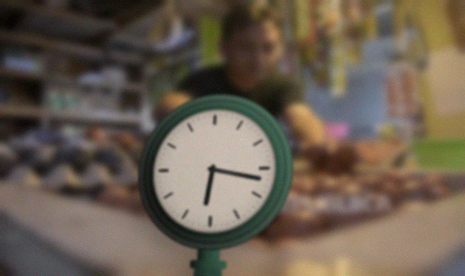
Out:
h=6 m=17
